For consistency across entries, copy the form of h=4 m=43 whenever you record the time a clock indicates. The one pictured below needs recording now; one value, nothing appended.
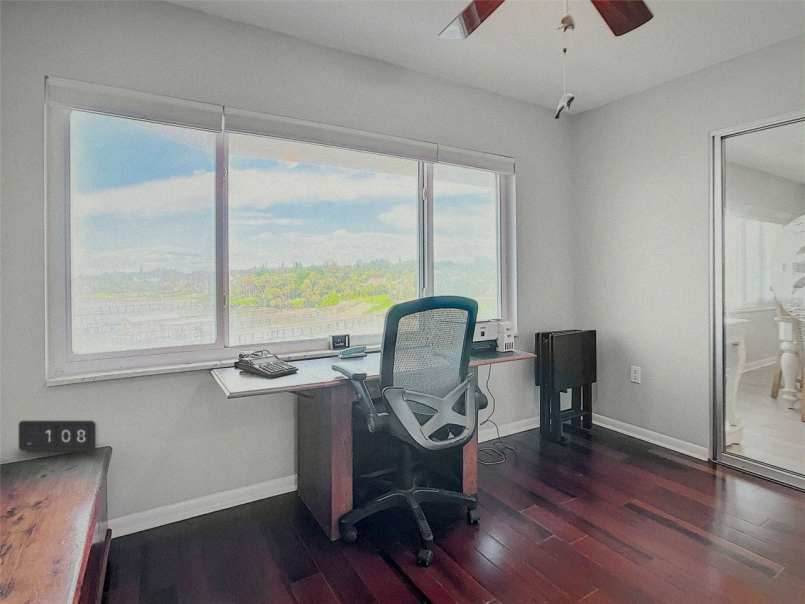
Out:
h=1 m=8
